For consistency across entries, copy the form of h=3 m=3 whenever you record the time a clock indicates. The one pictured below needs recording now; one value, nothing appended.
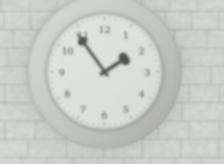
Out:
h=1 m=54
